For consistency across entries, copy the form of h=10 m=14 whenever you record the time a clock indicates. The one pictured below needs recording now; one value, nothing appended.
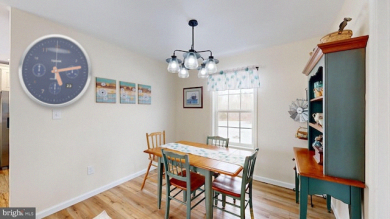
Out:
h=5 m=13
